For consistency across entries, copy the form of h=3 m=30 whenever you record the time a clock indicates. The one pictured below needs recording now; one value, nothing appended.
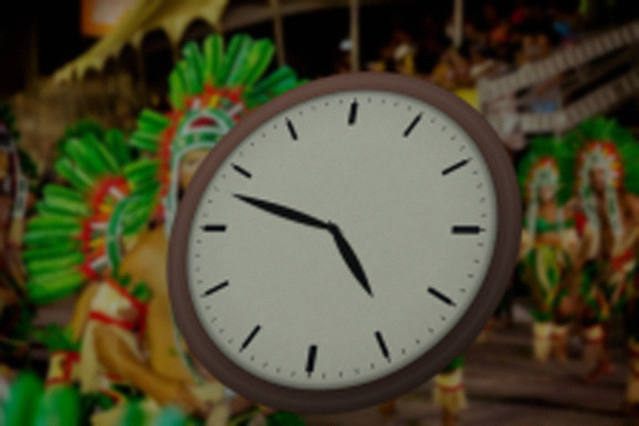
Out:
h=4 m=48
